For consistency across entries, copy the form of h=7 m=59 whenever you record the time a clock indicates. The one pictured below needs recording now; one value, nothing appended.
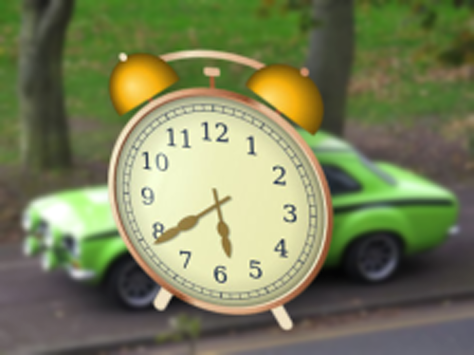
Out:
h=5 m=39
